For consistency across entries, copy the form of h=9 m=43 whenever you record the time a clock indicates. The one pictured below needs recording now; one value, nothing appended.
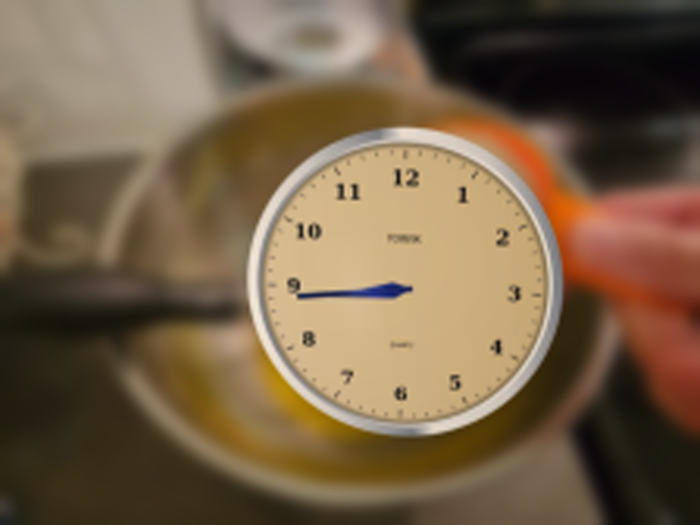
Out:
h=8 m=44
